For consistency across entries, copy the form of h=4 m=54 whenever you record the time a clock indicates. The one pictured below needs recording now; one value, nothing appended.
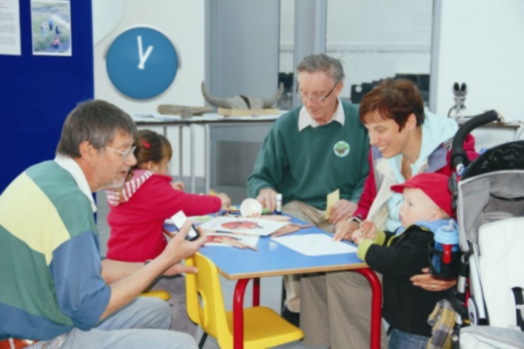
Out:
h=12 m=59
